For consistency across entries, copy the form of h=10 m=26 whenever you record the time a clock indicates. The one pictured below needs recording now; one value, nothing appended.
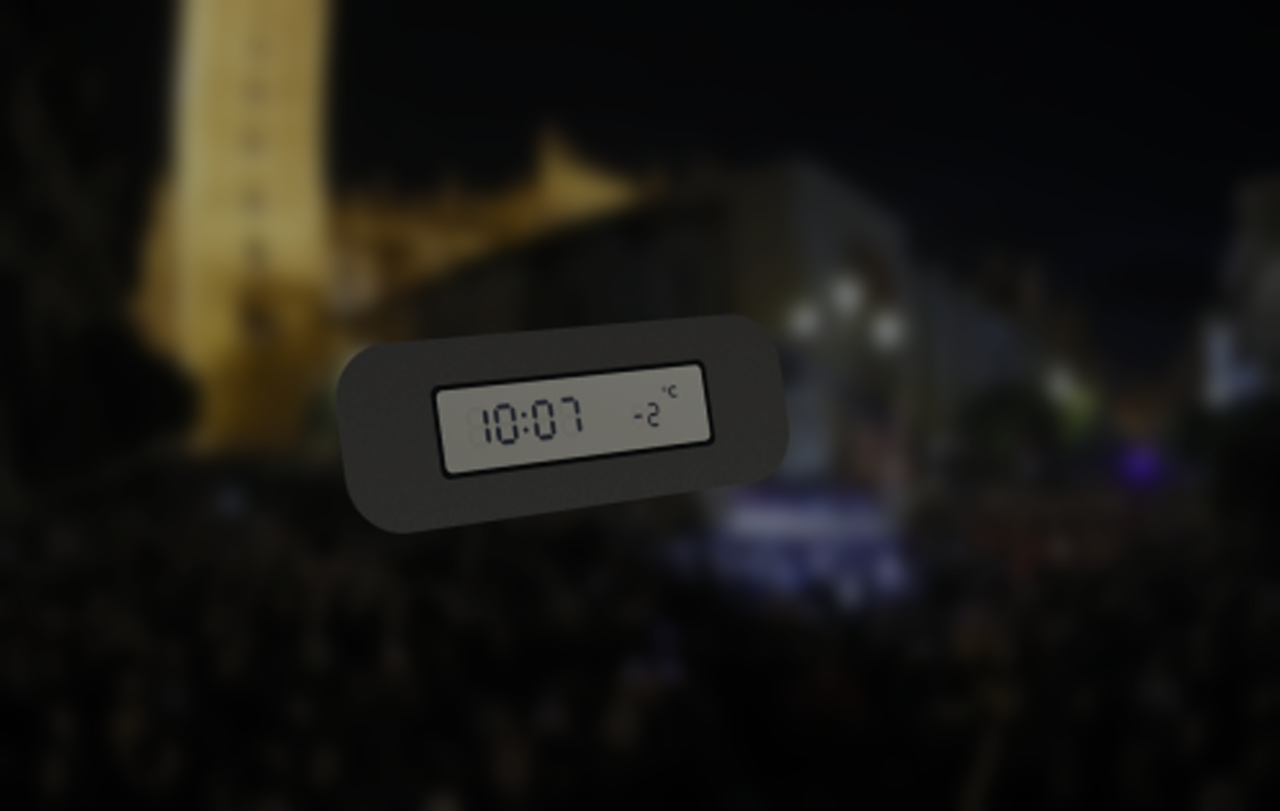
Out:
h=10 m=7
